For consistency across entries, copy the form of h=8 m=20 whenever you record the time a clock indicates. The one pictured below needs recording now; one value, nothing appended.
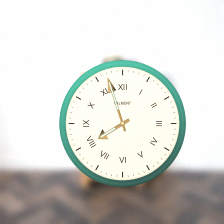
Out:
h=7 m=57
